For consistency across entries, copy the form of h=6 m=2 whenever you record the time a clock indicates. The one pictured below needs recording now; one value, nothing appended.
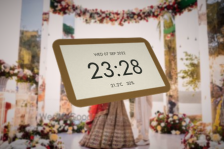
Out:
h=23 m=28
